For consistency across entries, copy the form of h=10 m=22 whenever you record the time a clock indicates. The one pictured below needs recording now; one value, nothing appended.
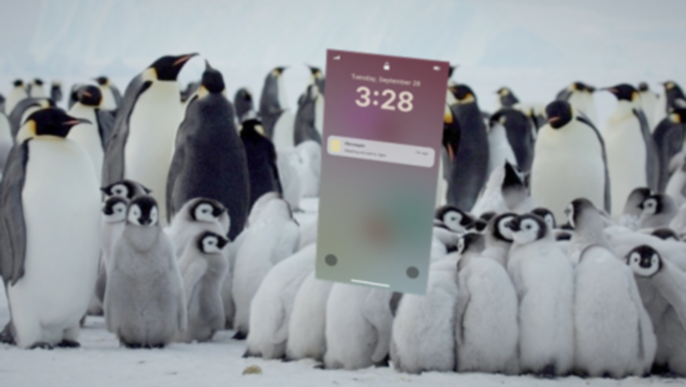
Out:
h=3 m=28
